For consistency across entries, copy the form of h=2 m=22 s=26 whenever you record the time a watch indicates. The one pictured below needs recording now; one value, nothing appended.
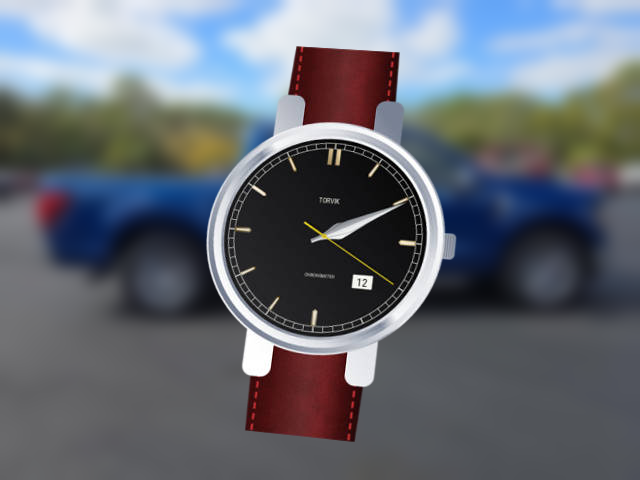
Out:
h=2 m=10 s=20
